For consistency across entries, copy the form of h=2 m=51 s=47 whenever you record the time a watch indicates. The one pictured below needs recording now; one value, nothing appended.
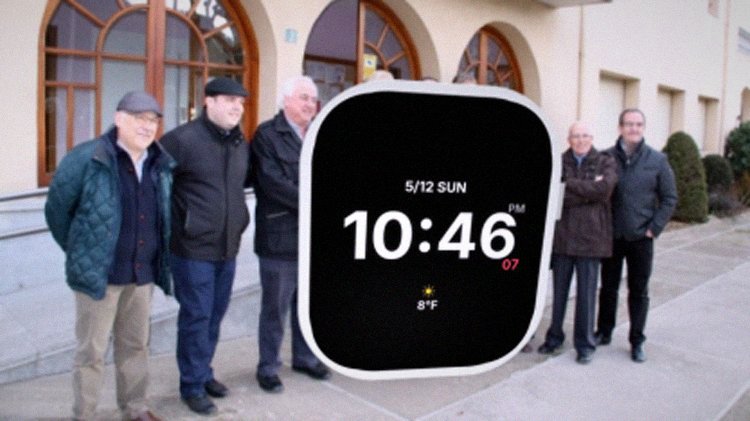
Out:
h=10 m=46 s=7
